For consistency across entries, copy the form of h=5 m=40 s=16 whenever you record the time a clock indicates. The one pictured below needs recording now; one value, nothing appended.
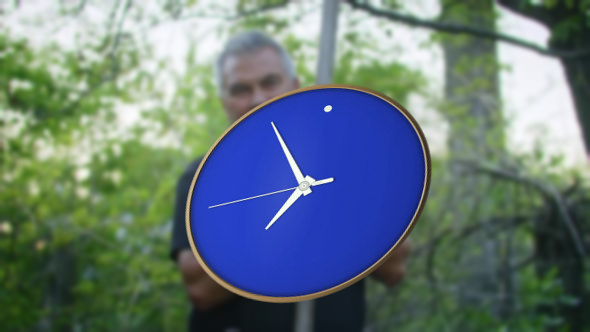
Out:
h=6 m=53 s=42
